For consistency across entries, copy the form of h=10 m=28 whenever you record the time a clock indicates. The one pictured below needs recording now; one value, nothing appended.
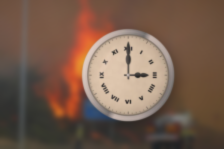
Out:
h=3 m=0
